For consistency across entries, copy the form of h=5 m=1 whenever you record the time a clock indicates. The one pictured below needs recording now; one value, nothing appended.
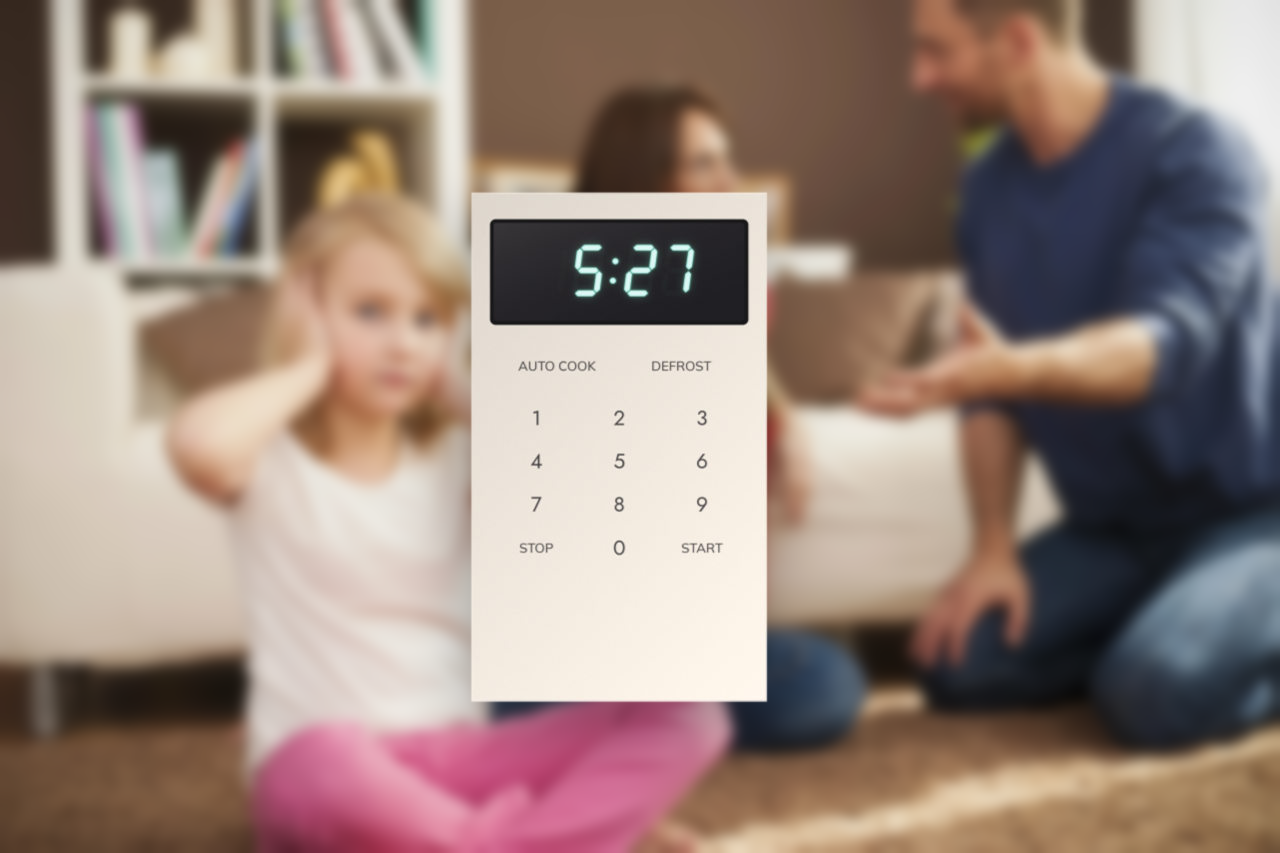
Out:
h=5 m=27
